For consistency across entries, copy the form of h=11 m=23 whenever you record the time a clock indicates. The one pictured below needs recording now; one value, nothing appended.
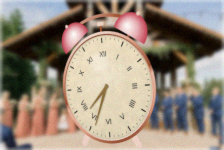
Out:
h=7 m=34
